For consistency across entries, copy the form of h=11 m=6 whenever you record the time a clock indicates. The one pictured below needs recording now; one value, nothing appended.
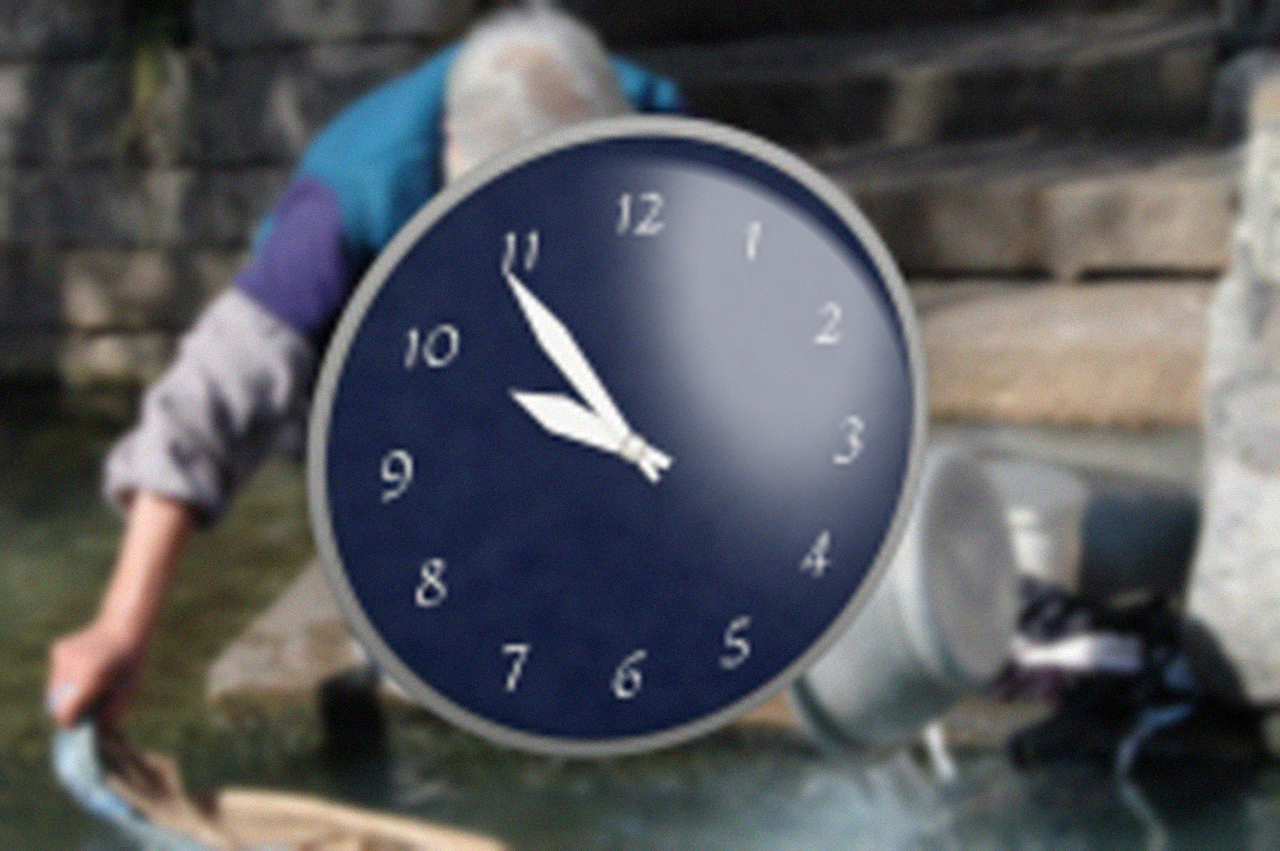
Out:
h=9 m=54
